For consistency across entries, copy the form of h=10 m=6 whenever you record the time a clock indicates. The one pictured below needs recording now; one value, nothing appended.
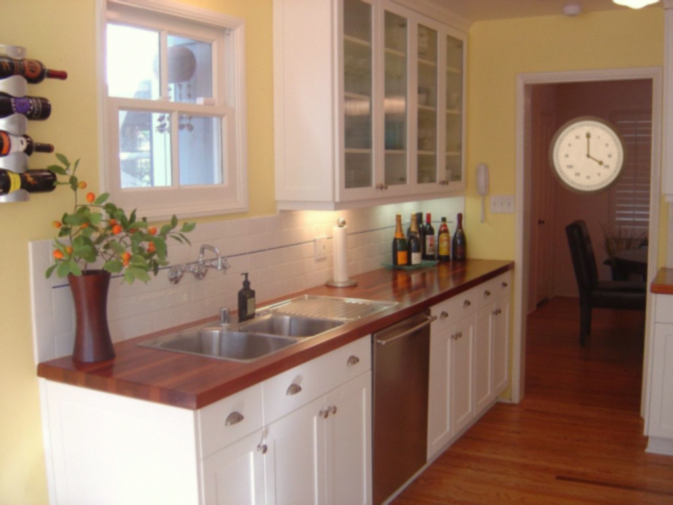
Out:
h=4 m=0
